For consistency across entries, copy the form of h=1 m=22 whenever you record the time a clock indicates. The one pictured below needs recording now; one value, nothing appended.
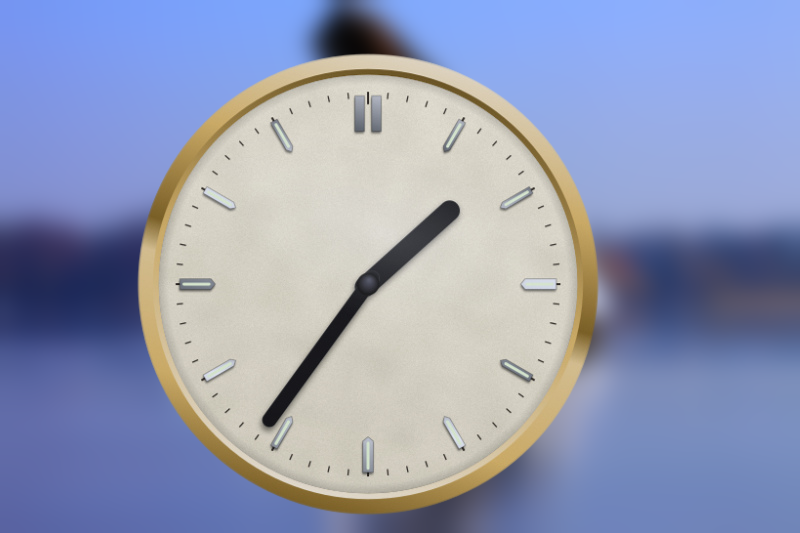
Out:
h=1 m=36
